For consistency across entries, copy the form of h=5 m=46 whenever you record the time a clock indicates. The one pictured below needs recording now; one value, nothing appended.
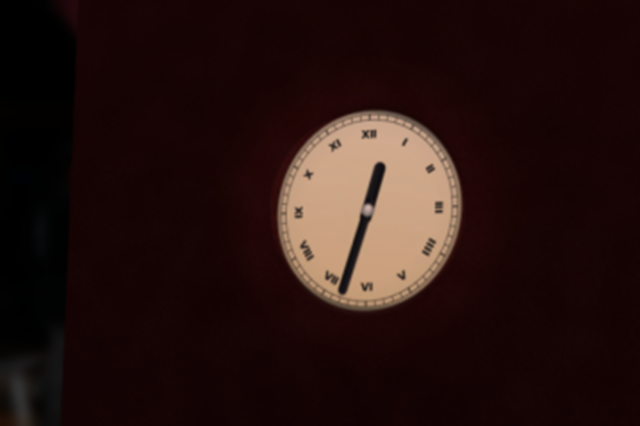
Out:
h=12 m=33
